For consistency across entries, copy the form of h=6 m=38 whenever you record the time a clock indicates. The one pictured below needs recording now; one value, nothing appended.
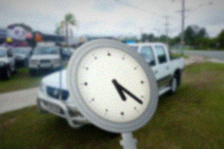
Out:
h=5 m=22
